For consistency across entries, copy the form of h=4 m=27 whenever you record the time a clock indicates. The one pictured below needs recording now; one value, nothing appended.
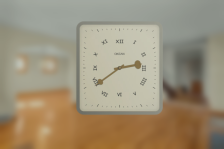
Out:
h=2 m=39
